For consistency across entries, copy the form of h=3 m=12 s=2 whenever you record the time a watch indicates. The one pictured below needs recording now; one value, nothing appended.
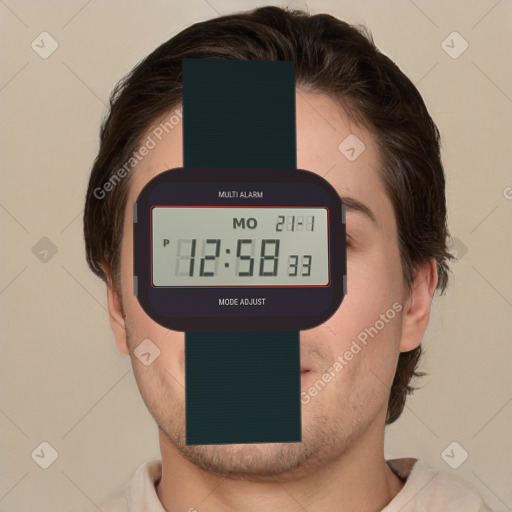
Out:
h=12 m=58 s=33
